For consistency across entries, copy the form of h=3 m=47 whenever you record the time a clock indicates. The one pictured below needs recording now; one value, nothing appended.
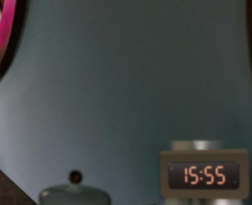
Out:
h=15 m=55
